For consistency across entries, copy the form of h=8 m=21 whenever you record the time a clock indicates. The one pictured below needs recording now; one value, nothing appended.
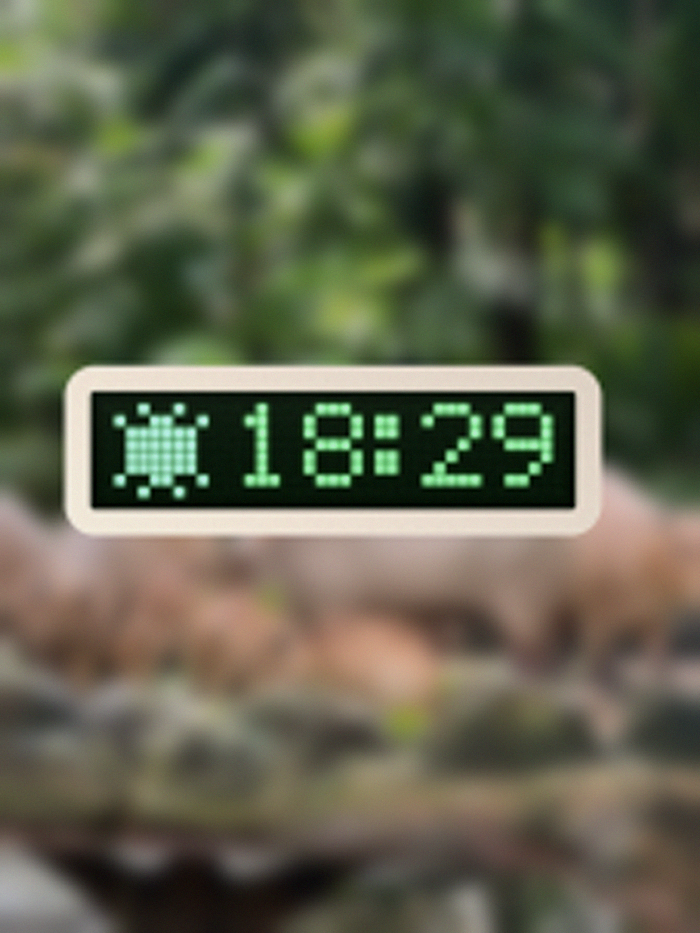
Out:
h=18 m=29
